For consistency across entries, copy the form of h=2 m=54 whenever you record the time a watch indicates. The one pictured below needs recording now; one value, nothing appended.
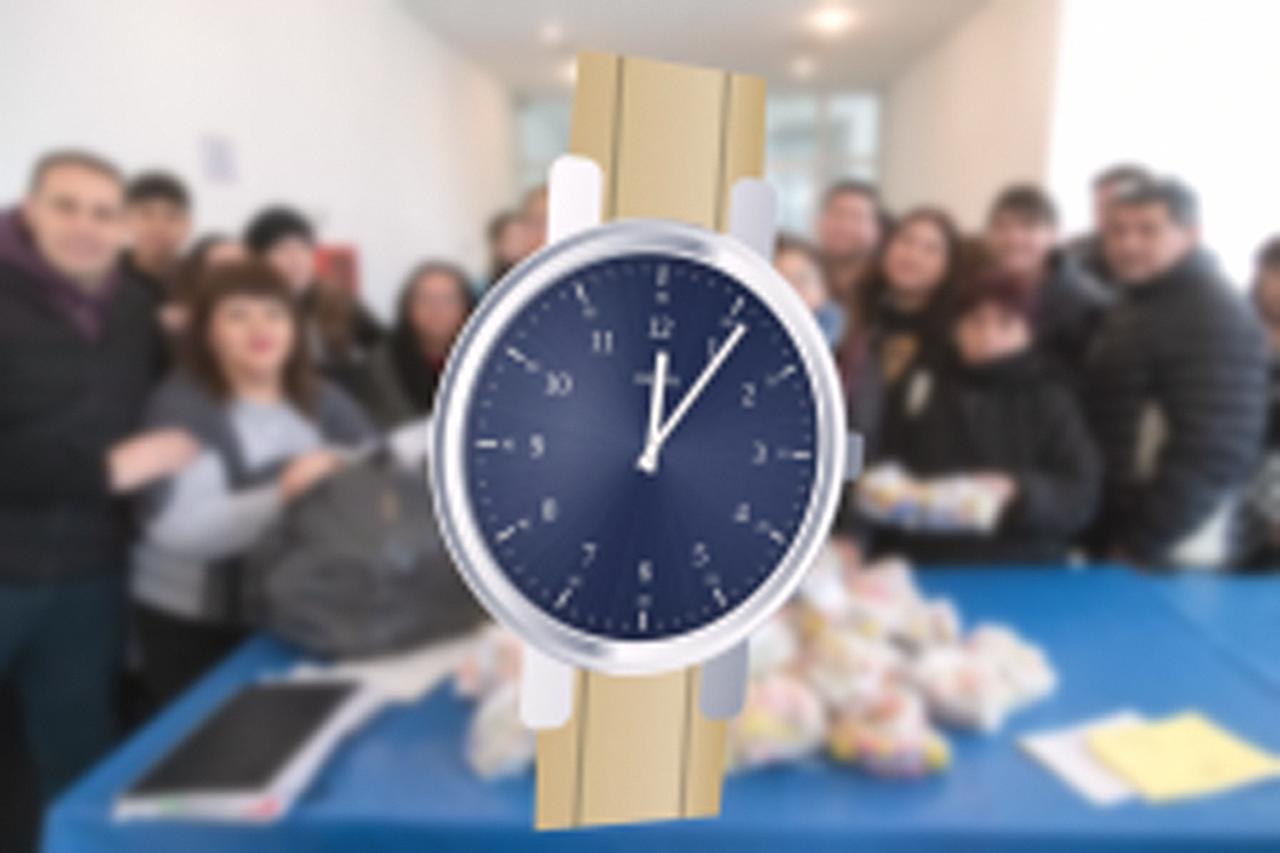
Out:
h=12 m=6
